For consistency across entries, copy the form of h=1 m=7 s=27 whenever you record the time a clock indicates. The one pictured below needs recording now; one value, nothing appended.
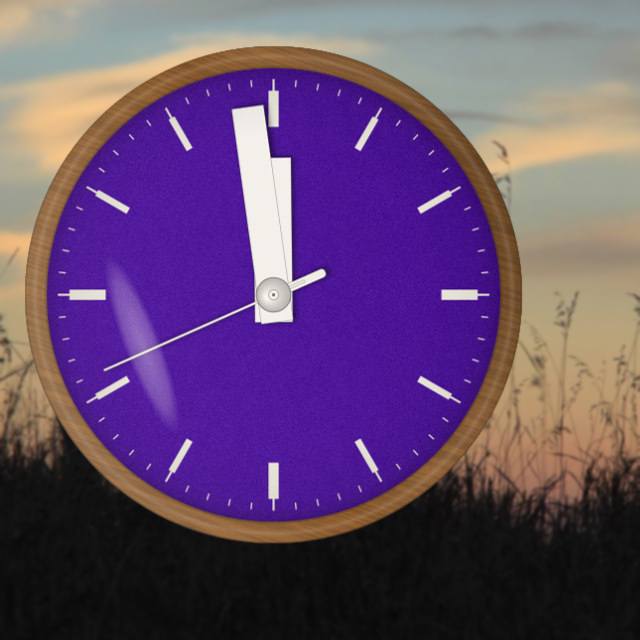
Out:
h=11 m=58 s=41
